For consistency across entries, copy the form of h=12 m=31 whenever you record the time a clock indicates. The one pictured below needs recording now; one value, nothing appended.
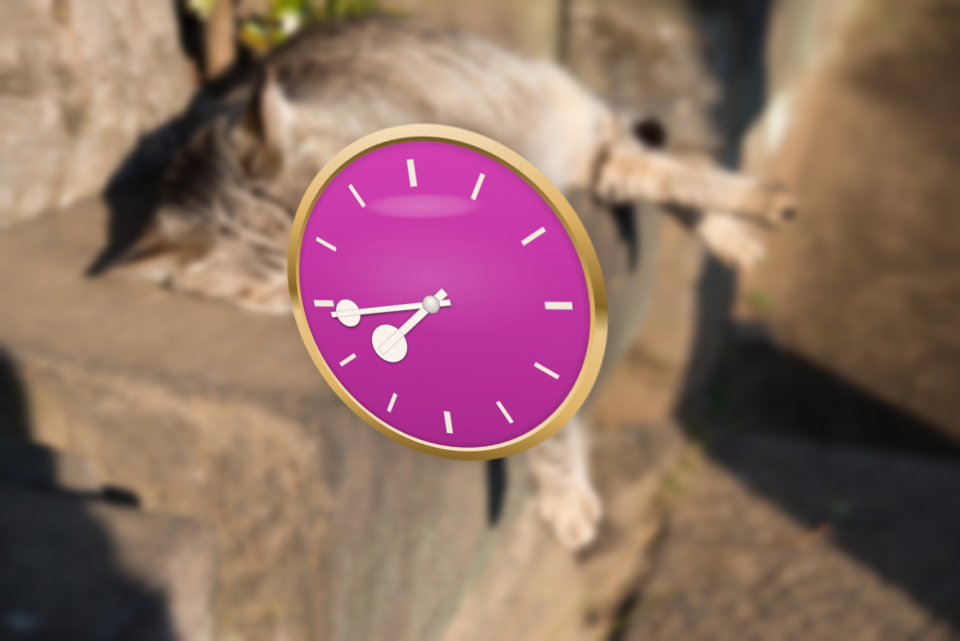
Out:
h=7 m=44
